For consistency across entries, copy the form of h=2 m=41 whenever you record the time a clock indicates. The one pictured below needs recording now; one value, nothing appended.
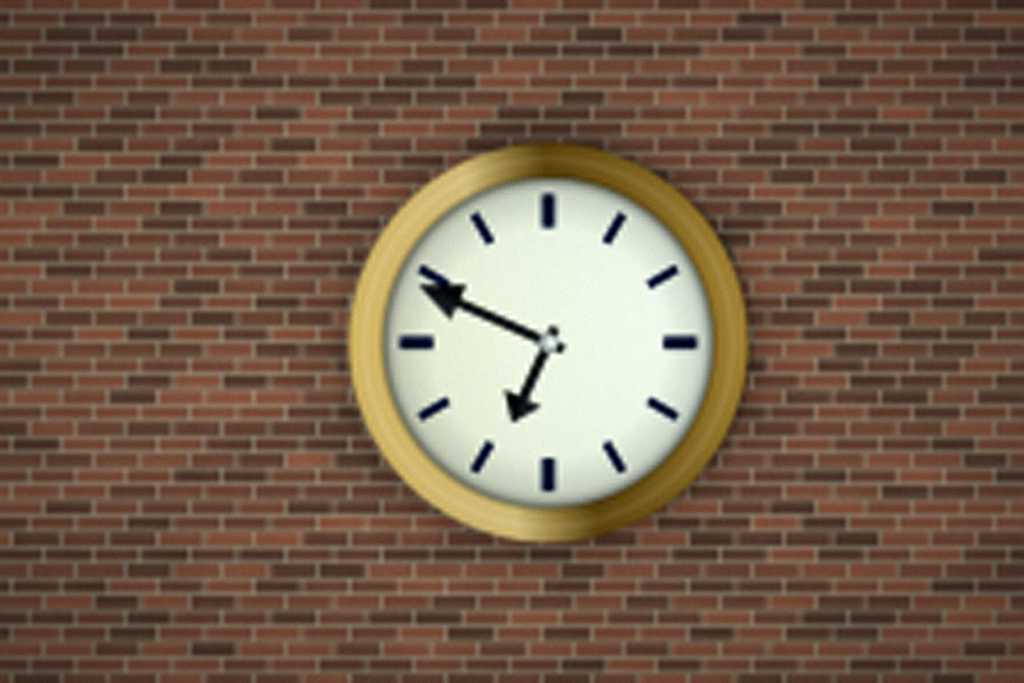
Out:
h=6 m=49
